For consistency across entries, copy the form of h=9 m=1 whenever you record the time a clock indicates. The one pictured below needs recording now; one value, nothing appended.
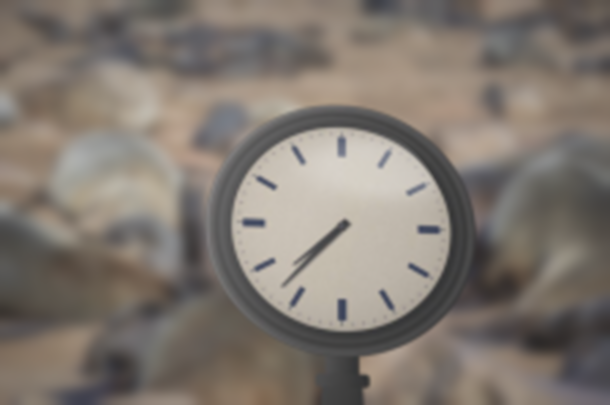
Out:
h=7 m=37
